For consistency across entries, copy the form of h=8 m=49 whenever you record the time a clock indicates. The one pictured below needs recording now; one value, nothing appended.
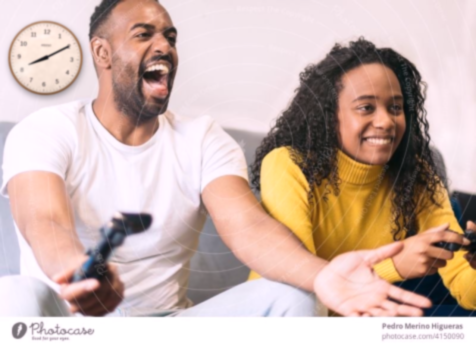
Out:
h=8 m=10
